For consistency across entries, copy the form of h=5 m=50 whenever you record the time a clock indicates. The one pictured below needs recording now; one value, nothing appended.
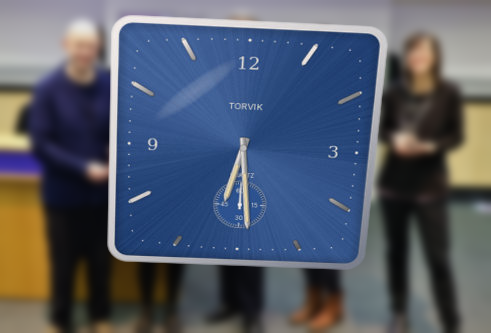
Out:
h=6 m=29
